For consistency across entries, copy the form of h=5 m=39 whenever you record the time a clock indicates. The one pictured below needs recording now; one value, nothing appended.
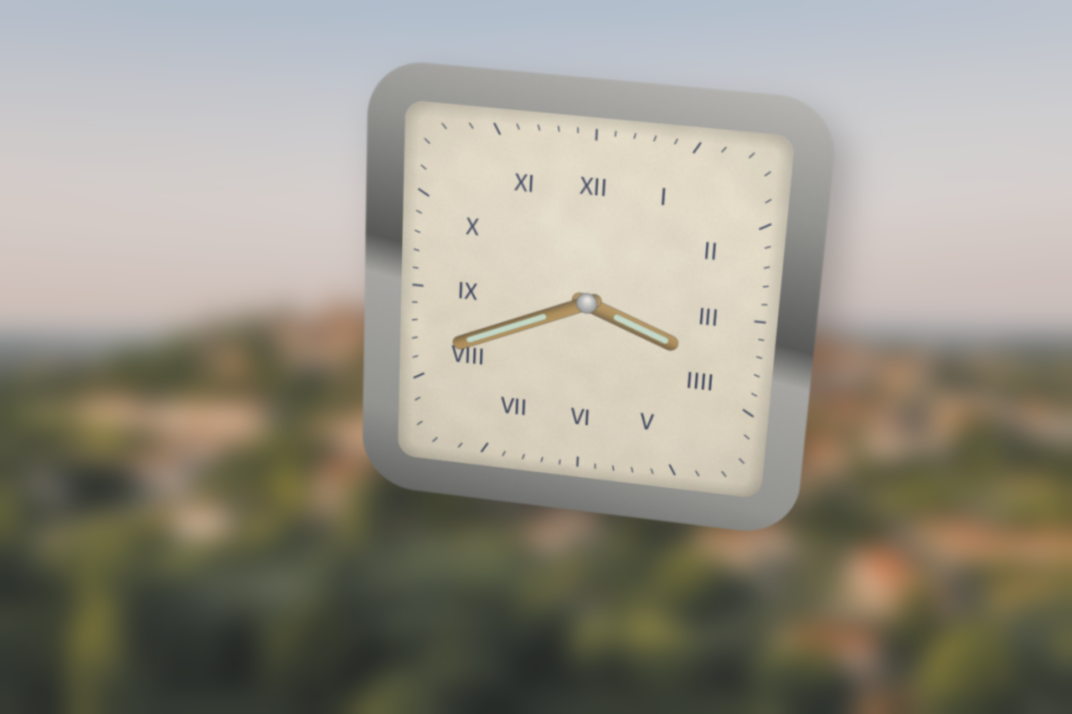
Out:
h=3 m=41
